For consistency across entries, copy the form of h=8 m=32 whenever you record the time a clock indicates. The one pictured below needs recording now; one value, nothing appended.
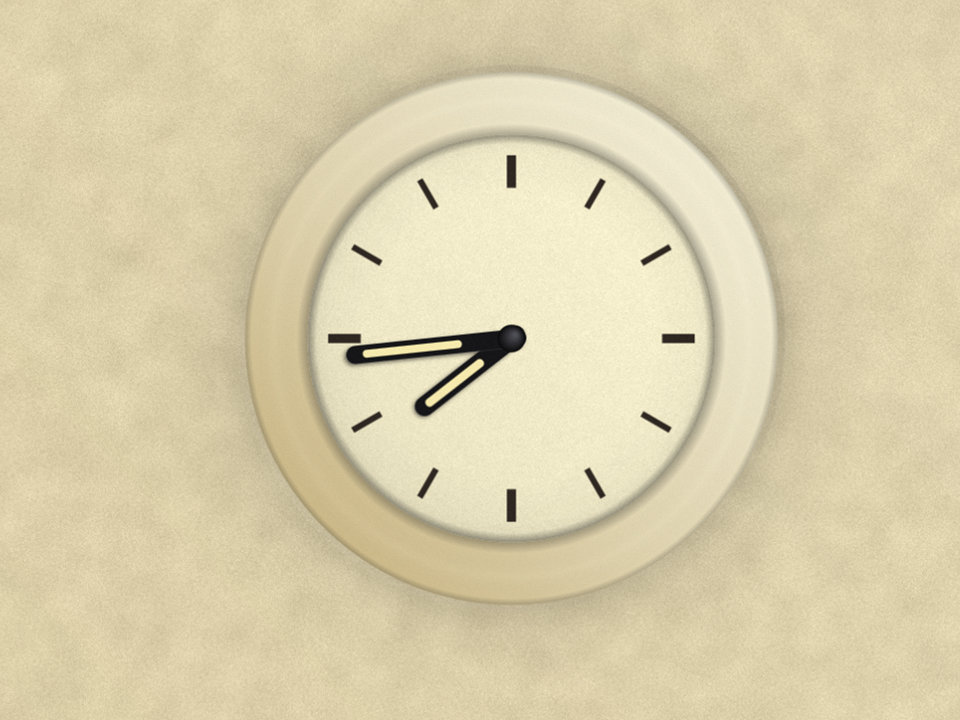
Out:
h=7 m=44
